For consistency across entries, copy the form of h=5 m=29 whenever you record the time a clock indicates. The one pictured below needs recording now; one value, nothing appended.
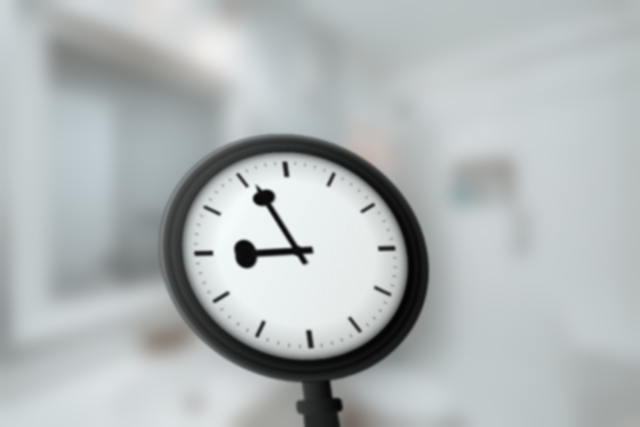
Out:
h=8 m=56
